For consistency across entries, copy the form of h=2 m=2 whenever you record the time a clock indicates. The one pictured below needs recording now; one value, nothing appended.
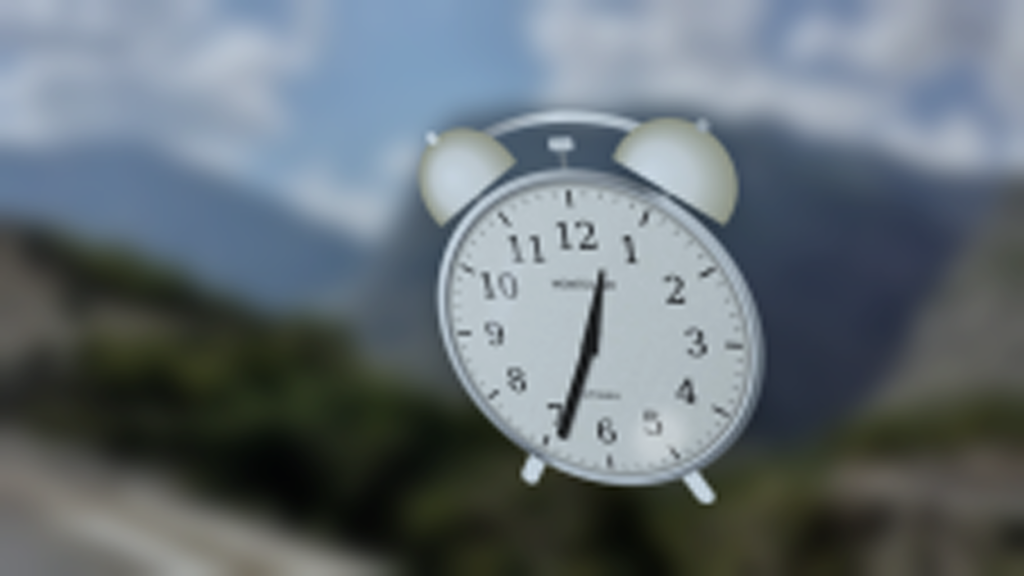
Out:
h=12 m=34
